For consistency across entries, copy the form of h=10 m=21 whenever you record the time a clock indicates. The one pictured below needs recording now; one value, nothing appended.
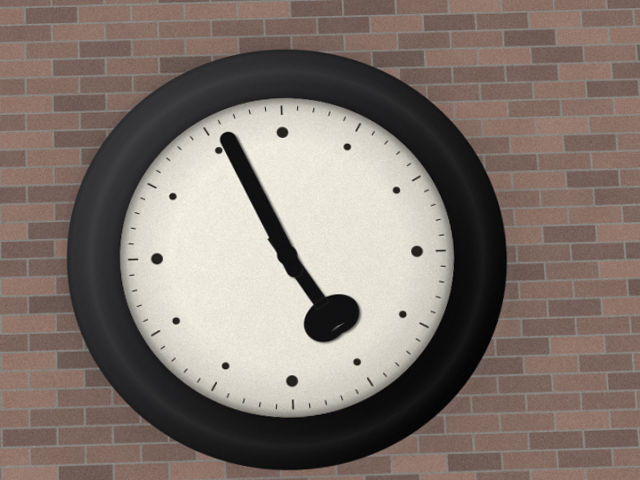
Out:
h=4 m=56
